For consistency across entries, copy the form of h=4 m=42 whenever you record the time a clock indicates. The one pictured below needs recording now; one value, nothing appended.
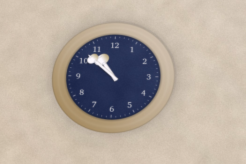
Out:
h=10 m=52
